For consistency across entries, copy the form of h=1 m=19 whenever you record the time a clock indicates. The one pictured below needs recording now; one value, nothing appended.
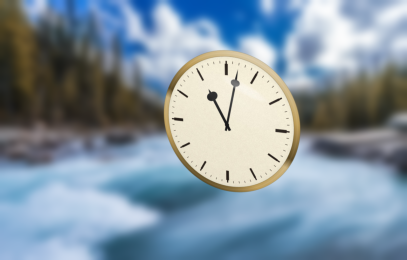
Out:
h=11 m=2
